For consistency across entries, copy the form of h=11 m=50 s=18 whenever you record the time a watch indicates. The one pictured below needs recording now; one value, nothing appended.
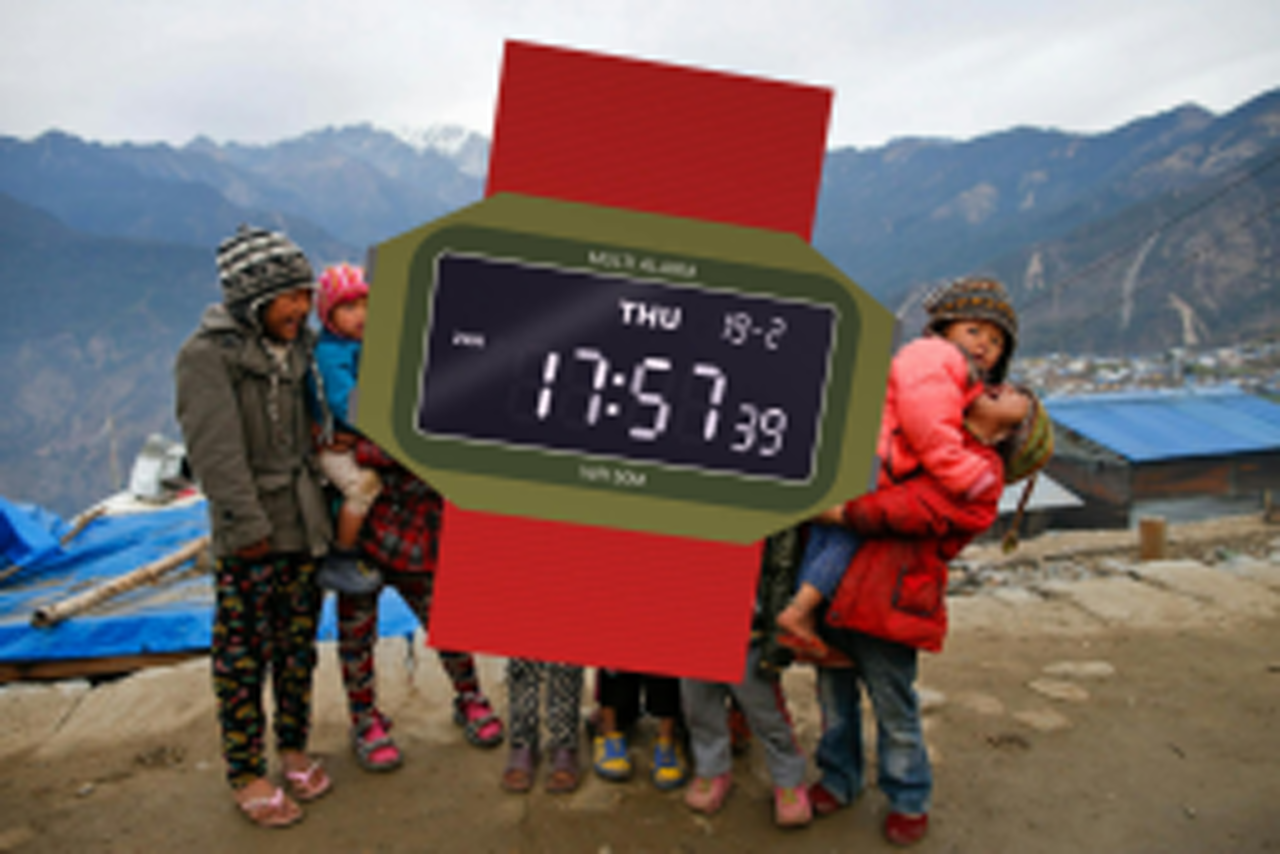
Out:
h=17 m=57 s=39
